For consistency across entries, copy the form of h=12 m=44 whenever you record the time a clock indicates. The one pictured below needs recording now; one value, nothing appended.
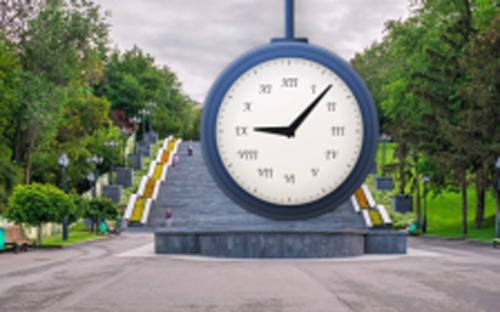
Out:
h=9 m=7
